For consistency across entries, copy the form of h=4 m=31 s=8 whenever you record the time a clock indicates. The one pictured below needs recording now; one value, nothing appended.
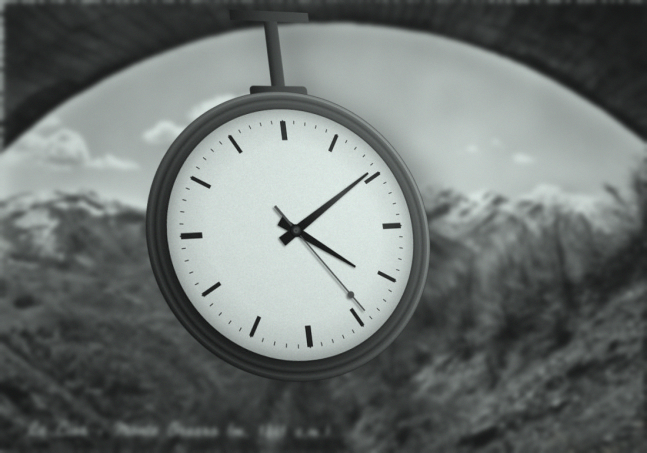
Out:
h=4 m=9 s=24
